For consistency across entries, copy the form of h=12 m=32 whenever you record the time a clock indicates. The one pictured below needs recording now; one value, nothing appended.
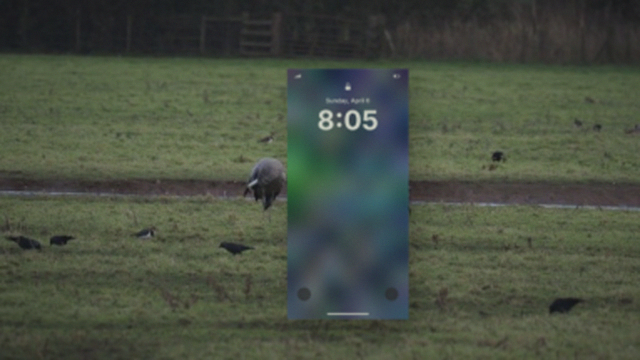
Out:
h=8 m=5
